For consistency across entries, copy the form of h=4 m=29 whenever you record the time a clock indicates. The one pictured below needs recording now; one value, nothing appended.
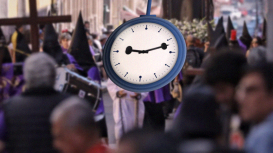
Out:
h=9 m=12
